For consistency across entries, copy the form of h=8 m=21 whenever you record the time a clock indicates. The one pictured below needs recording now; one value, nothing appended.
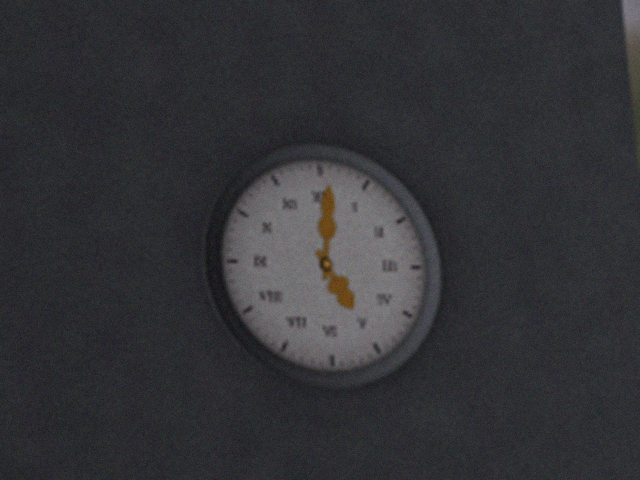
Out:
h=5 m=1
